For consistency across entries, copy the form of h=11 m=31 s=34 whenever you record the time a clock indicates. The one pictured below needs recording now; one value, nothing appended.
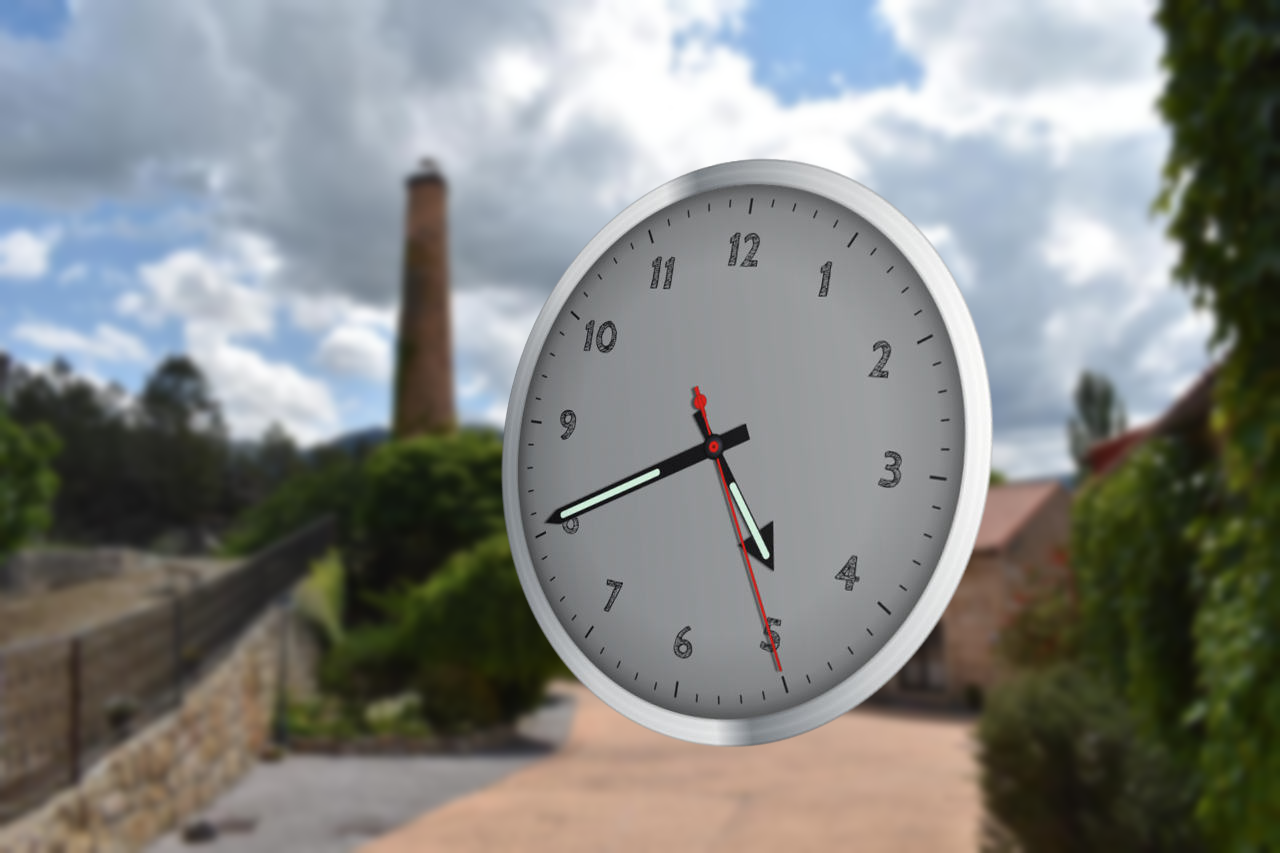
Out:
h=4 m=40 s=25
